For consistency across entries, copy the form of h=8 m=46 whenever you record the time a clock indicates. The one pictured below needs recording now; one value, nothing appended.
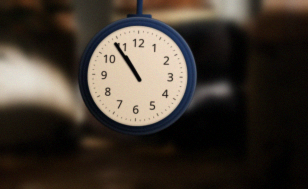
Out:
h=10 m=54
